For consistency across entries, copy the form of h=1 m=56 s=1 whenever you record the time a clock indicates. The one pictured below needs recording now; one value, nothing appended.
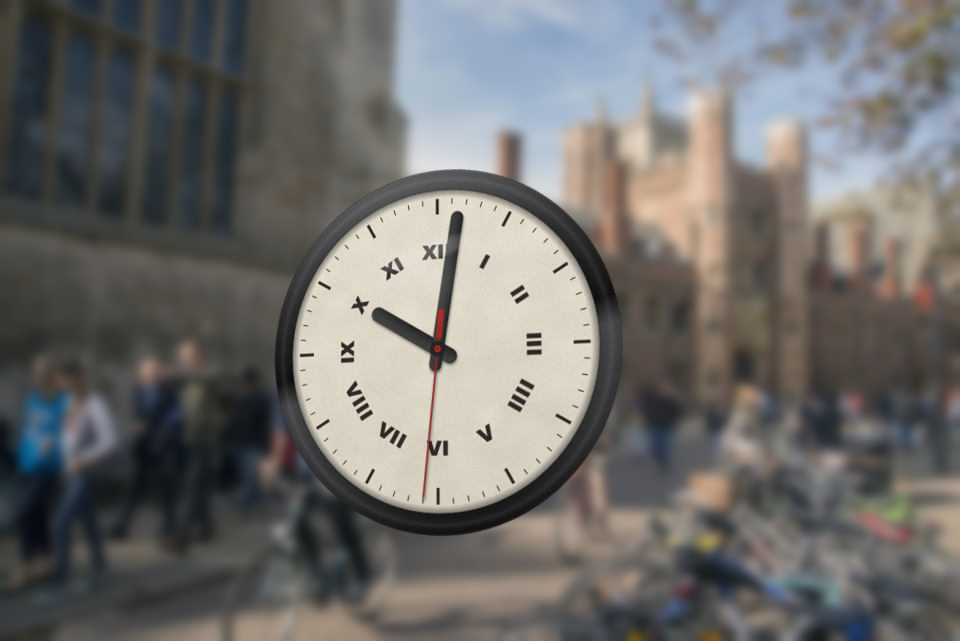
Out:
h=10 m=1 s=31
